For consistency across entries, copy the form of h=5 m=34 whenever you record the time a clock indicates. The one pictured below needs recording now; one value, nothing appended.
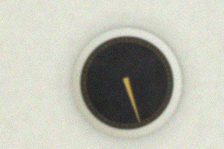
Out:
h=5 m=27
